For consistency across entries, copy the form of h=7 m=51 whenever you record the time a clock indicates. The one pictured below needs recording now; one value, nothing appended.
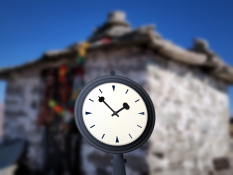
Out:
h=1 m=53
